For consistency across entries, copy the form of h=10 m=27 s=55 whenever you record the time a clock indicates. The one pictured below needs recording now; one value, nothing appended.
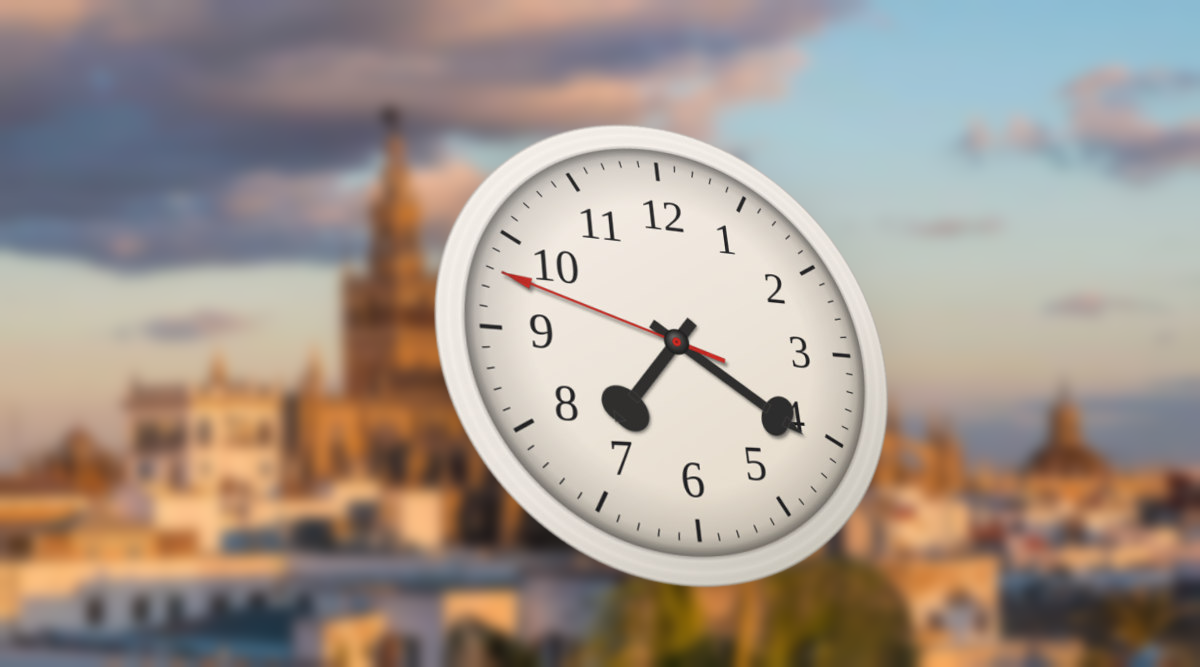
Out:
h=7 m=20 s=48
